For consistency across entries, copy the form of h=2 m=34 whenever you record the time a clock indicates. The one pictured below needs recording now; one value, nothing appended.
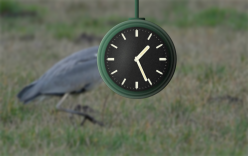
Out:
h=1 m=26
